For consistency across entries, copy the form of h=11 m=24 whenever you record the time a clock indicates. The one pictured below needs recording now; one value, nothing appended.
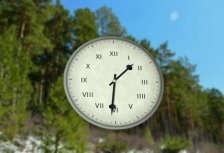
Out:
h=1 m=31
